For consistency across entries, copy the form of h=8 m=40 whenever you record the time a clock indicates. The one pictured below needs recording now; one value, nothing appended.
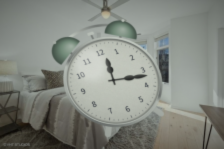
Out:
h=12 m=17
